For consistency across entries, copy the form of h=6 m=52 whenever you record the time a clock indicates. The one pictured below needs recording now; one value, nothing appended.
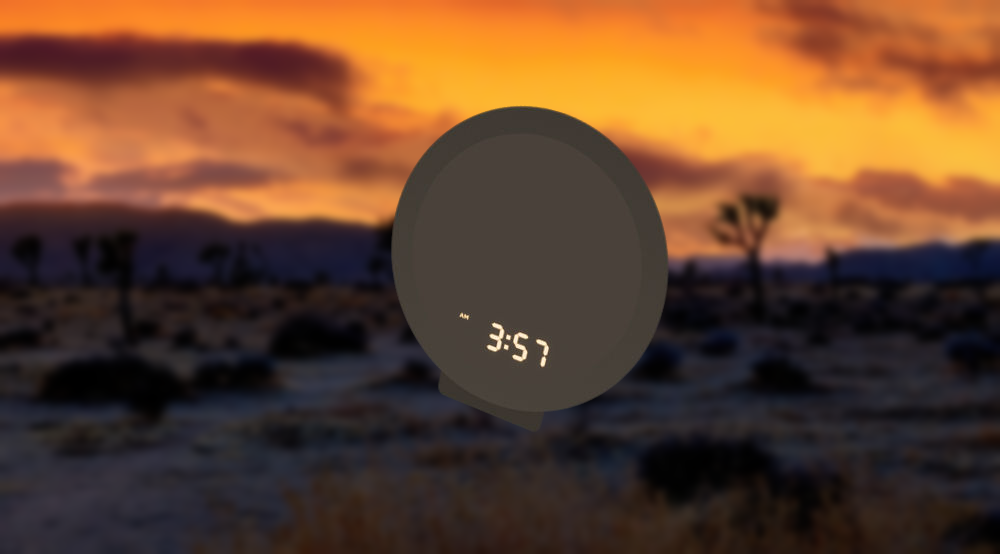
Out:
h=3 m=57
